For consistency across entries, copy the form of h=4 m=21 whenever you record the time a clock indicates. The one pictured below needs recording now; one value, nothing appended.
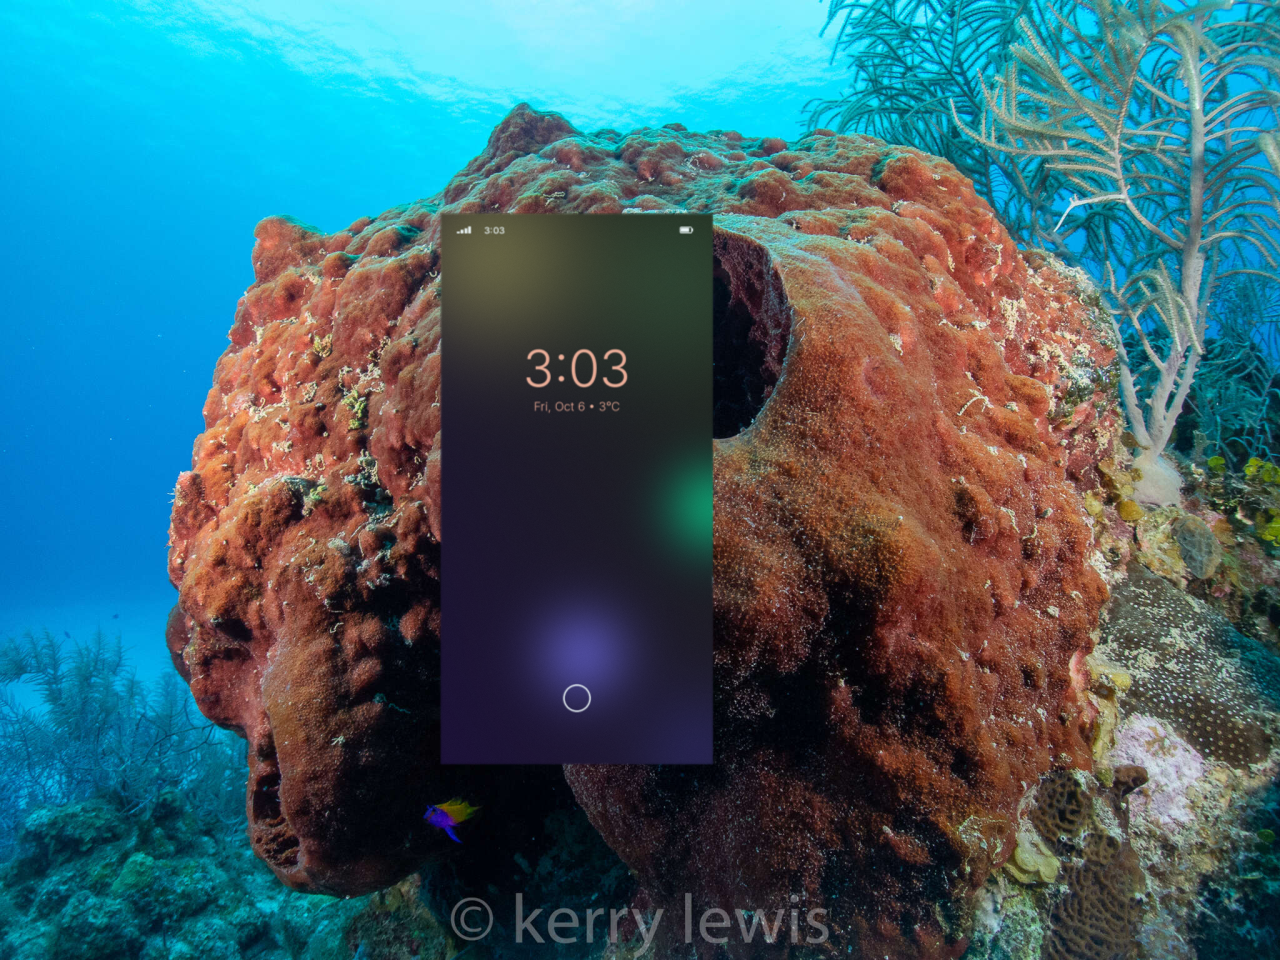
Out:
h=3 m=3
